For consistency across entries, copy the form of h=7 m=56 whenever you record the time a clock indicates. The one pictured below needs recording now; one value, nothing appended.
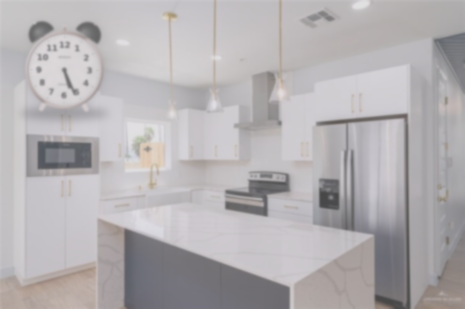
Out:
h=5 m=26
